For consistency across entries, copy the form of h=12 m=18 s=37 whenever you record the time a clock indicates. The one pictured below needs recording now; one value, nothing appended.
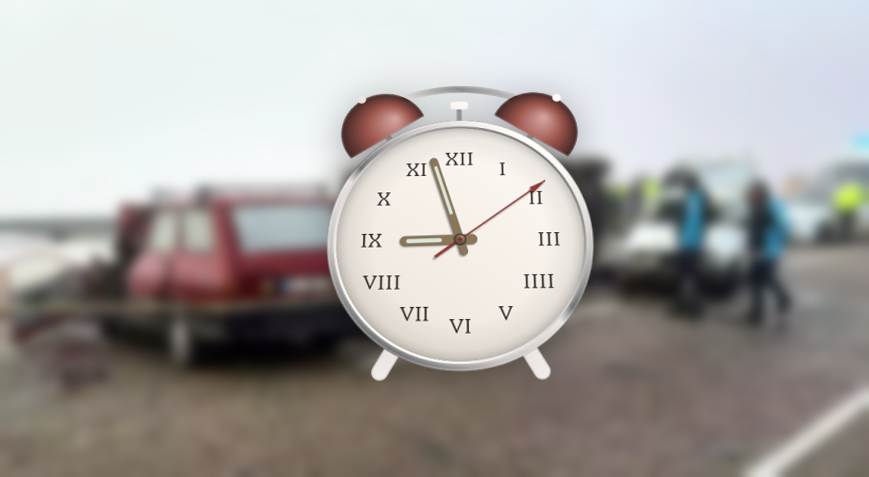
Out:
h=8 m=57 s=9
